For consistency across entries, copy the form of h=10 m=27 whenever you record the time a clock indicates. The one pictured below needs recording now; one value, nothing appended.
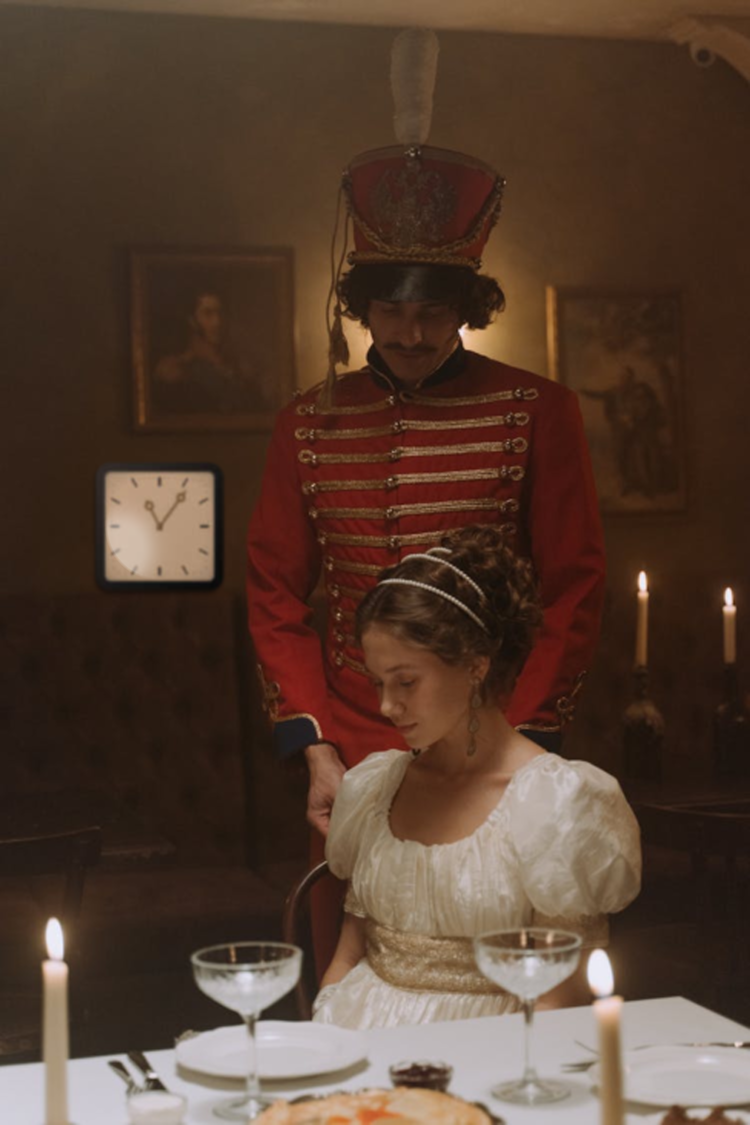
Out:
h=11 m=6
